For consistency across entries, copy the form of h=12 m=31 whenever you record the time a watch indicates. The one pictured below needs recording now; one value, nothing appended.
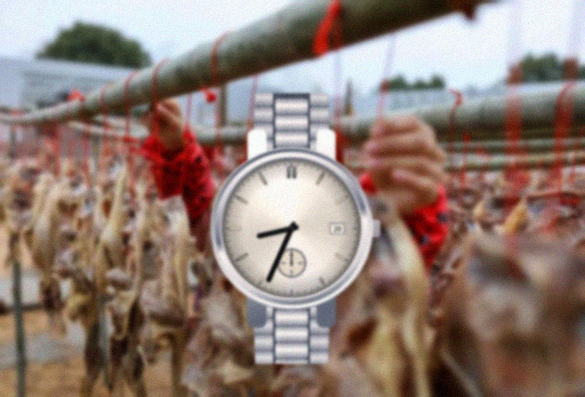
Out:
h=8 m=34
